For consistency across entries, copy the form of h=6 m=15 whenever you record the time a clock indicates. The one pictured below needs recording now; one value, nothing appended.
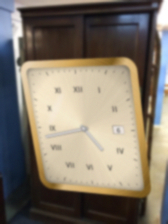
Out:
h=4 m=43
